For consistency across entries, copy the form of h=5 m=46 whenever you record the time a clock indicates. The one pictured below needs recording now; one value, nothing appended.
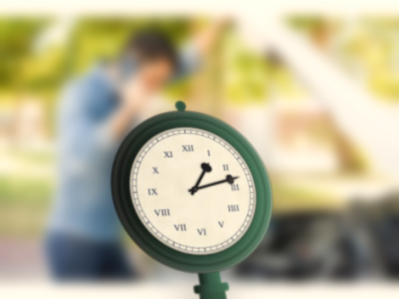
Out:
h=1 m=13
